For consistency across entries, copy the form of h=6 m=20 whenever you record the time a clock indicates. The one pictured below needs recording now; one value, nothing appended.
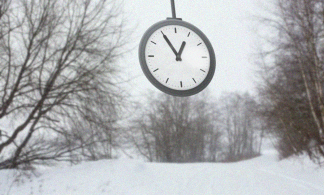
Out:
h=12 m=55
